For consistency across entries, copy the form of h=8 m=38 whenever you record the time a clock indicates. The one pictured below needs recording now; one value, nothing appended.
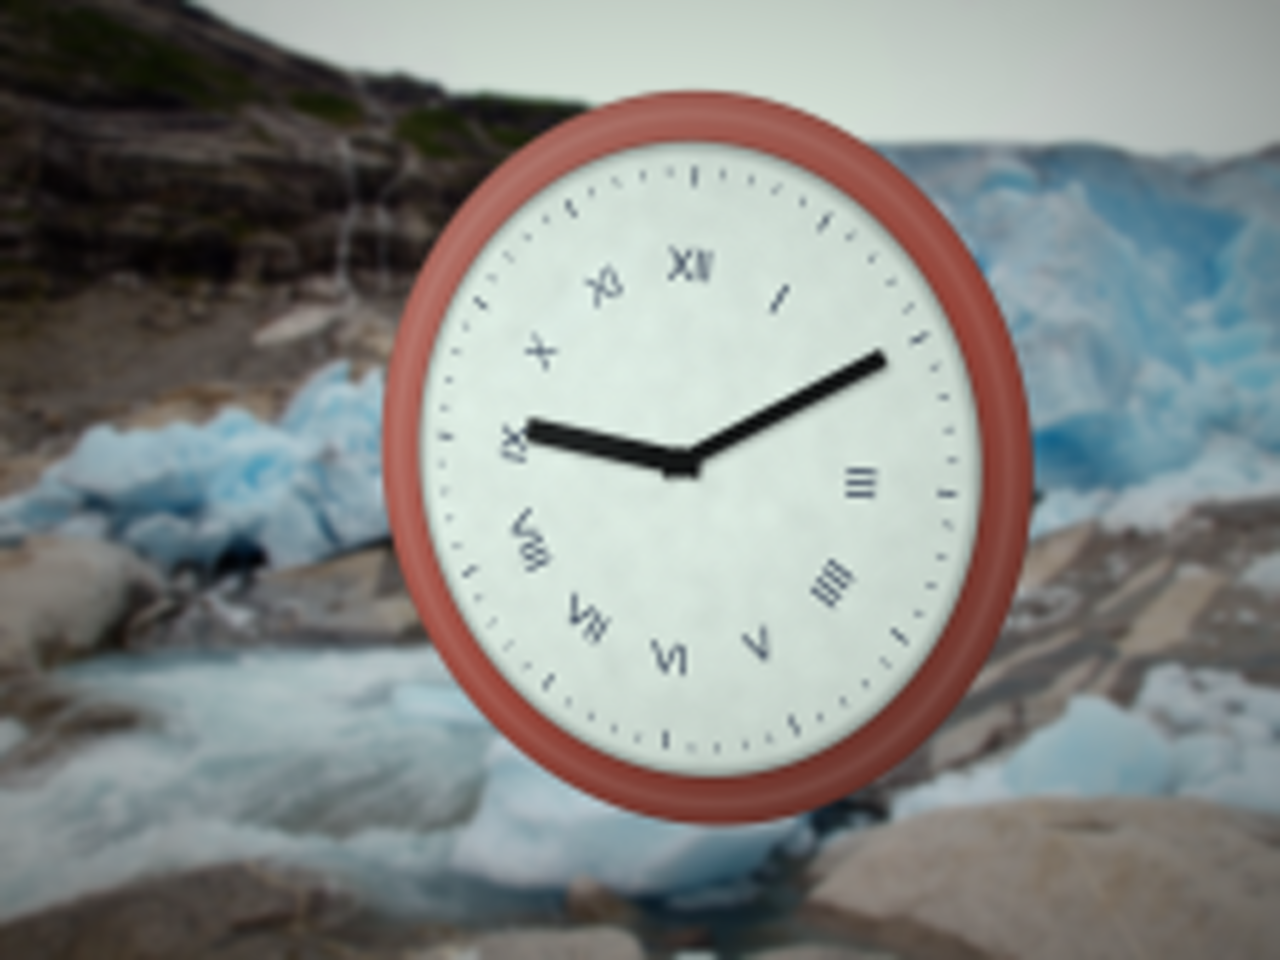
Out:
h=9 m=10
